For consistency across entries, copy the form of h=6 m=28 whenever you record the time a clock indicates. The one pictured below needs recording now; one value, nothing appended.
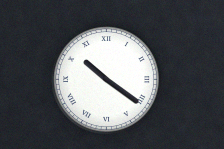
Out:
h=10 m=21
